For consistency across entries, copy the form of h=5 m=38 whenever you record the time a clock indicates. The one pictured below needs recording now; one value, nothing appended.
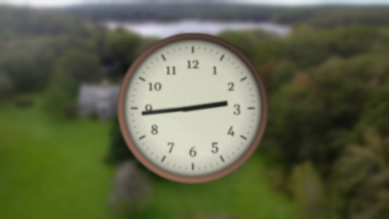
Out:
h=2 m=44
